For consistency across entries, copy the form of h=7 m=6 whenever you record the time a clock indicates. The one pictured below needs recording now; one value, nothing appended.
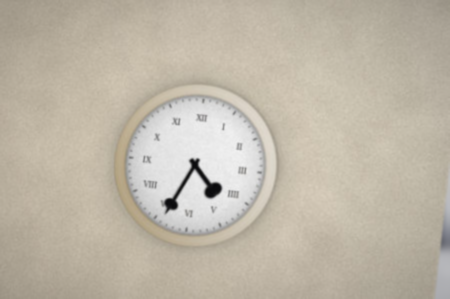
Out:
h=4 m=34
